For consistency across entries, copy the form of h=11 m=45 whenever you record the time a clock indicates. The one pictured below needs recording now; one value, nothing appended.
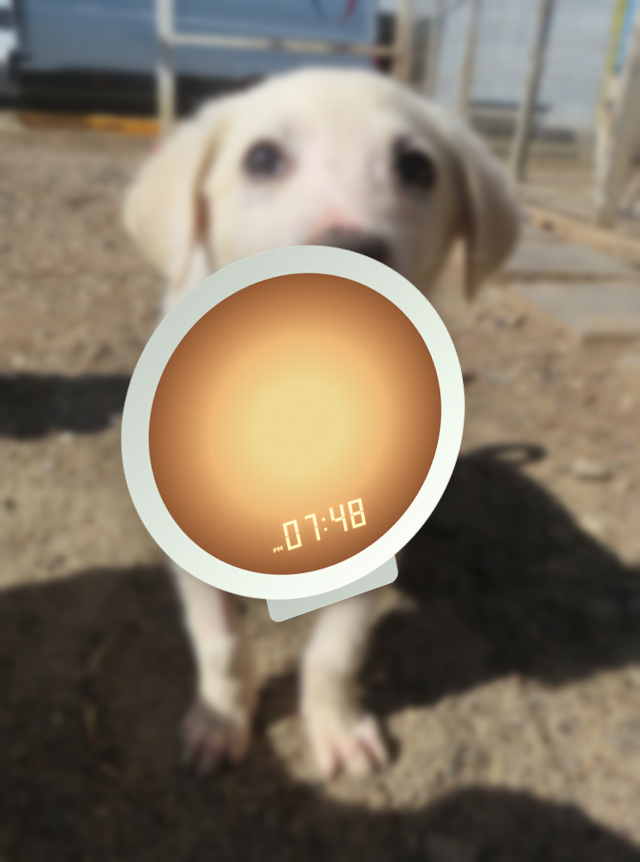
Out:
h=7 m=48
